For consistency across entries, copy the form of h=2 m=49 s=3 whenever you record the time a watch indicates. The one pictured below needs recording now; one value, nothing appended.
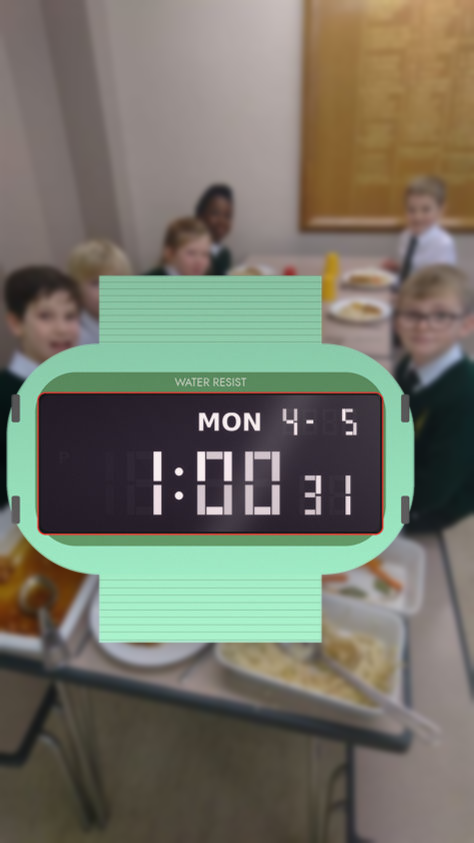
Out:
h=1 m=0 s=31
